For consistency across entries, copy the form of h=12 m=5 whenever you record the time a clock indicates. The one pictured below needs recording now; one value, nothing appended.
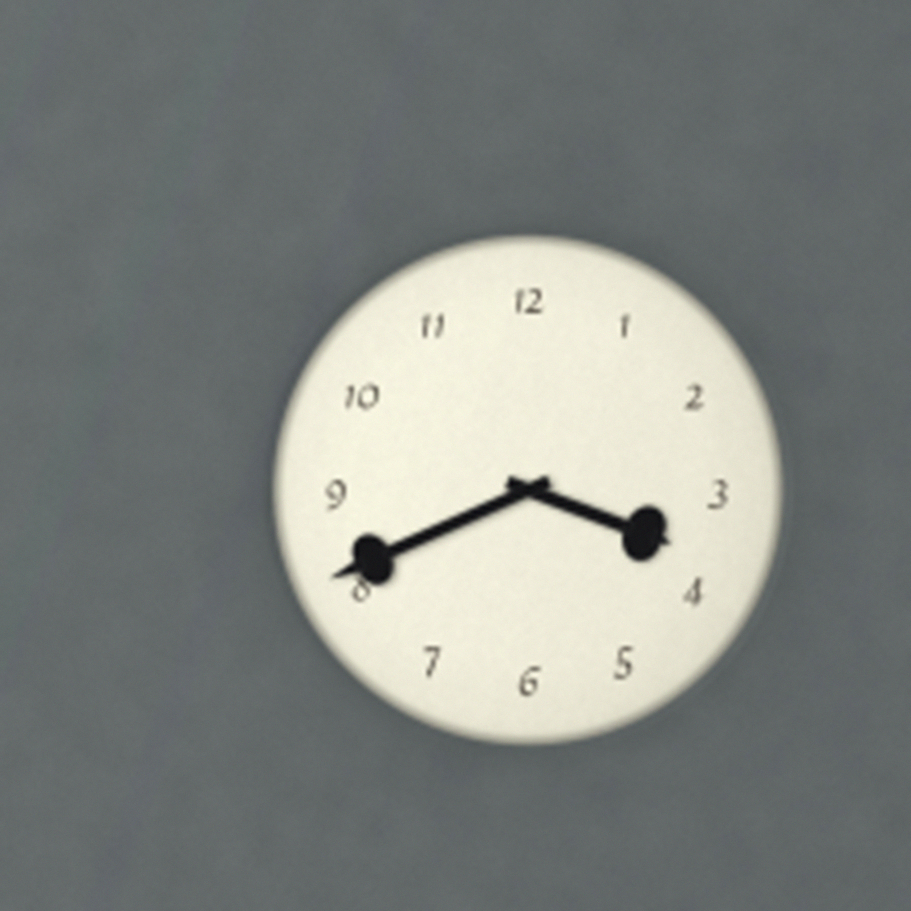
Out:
h=3 m=41
